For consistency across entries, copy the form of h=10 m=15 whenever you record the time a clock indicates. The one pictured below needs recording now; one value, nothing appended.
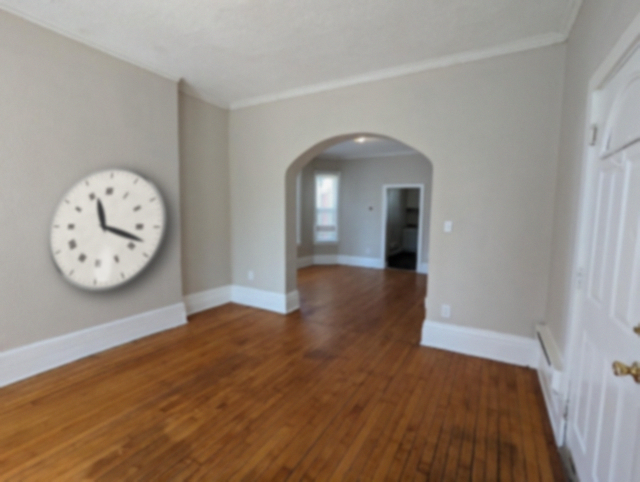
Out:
h=11 m=18
